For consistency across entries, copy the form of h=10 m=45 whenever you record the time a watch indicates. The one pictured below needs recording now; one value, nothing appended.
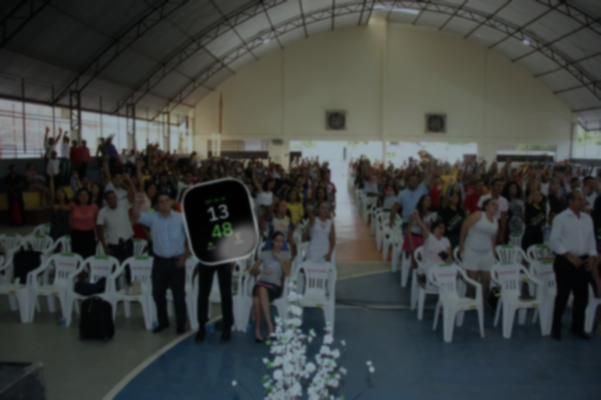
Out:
h=13 m=48
